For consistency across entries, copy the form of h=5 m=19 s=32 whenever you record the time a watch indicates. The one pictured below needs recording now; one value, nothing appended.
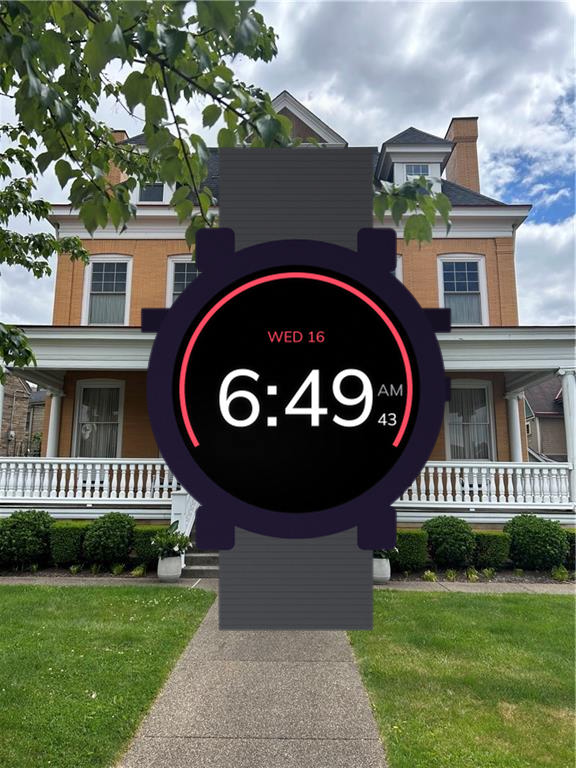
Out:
h=6 m=49 s=43
